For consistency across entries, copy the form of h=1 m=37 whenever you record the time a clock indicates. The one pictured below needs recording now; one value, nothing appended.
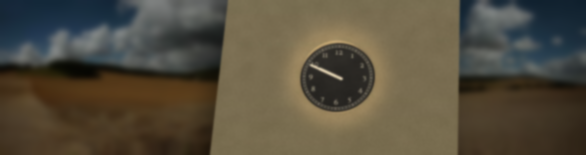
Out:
h=9 m=49
